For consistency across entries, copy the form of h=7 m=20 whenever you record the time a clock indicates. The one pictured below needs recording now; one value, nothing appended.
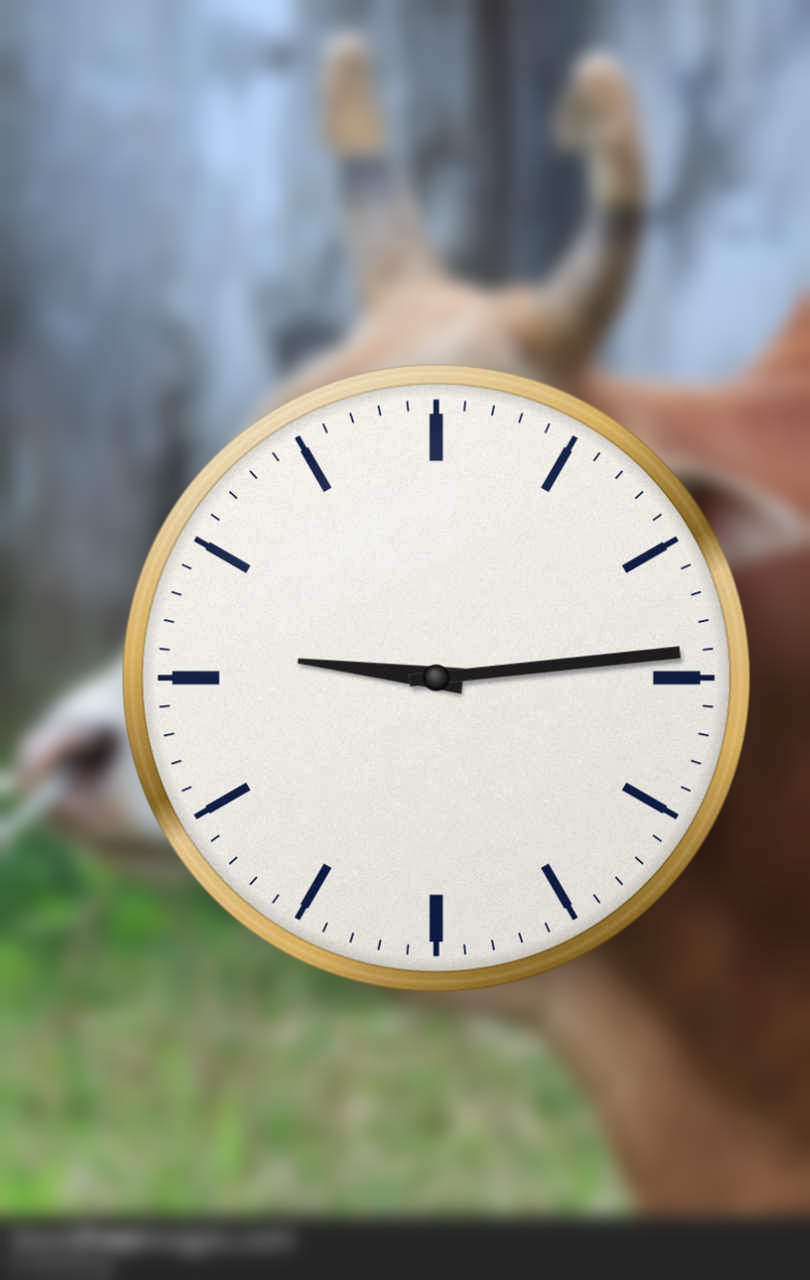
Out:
h=9 m=14
